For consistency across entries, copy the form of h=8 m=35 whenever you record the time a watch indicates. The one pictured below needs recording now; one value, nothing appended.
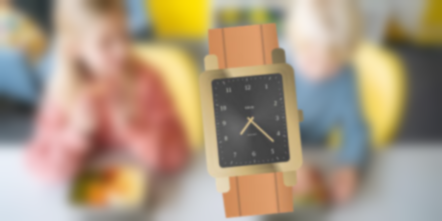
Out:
h=7 m=23
